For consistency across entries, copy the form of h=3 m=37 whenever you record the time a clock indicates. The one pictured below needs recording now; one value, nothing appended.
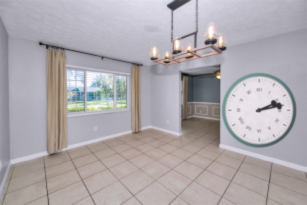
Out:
h=2 m=13
